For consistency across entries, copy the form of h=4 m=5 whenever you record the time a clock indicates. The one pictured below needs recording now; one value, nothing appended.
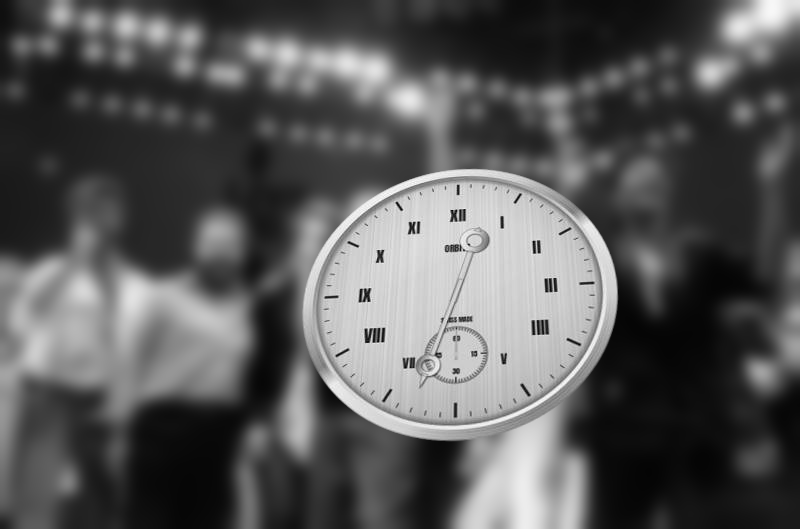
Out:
h=12 m=33
